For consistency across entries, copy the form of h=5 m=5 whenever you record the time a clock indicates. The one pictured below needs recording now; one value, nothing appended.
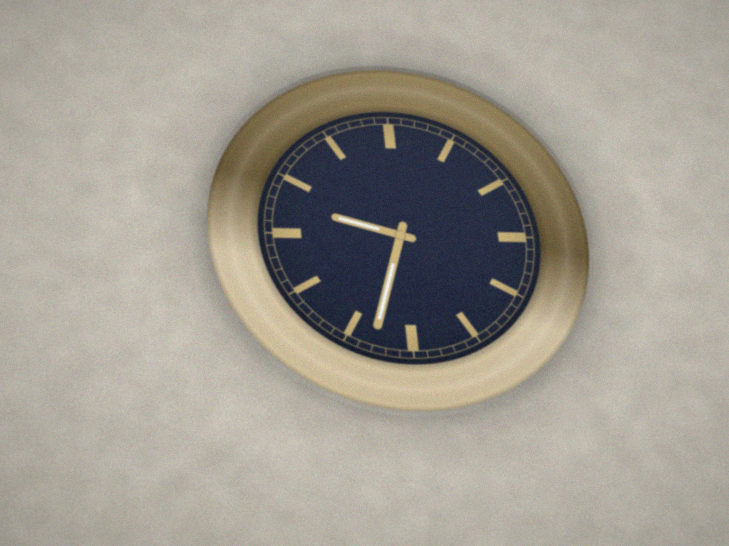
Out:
h=9 m=33
